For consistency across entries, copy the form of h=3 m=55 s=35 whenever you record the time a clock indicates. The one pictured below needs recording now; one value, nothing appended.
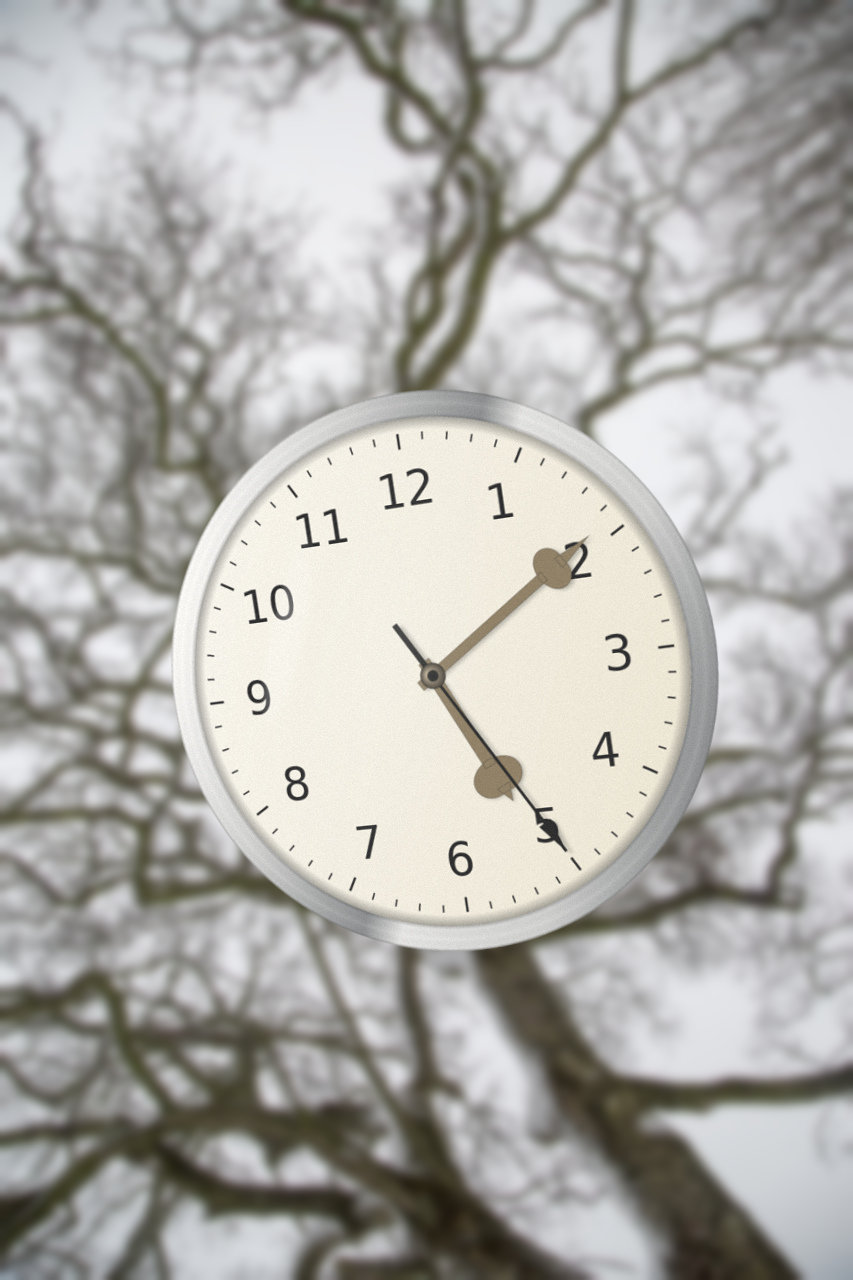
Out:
h=5 m=9 s=25
